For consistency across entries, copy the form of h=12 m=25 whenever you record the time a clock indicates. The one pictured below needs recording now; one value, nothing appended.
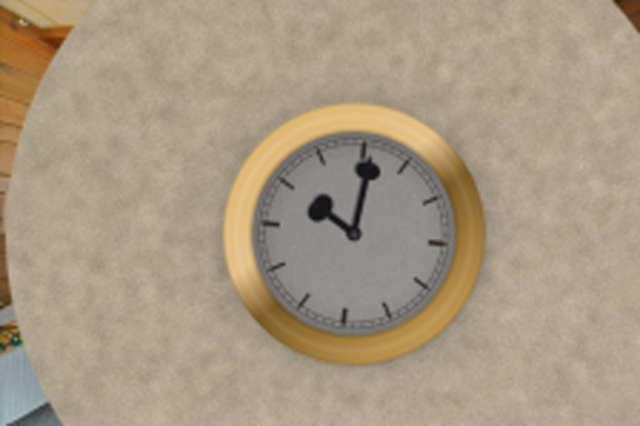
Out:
h=10 m=1
